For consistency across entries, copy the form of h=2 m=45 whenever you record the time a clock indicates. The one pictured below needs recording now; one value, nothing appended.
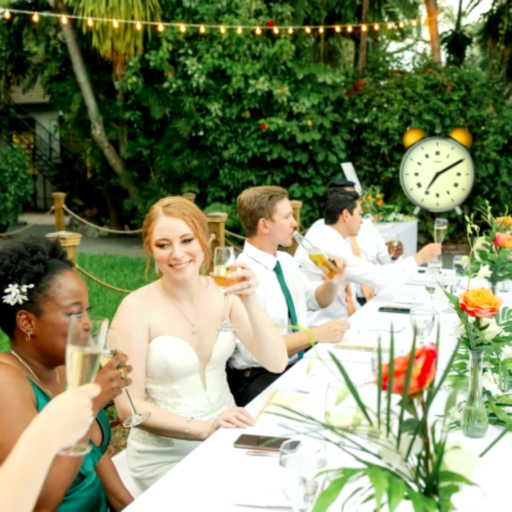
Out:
h=7 m=10
